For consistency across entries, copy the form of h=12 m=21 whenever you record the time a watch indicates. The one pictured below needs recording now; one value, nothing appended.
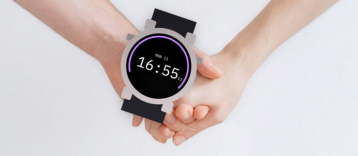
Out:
h=16 m=55
